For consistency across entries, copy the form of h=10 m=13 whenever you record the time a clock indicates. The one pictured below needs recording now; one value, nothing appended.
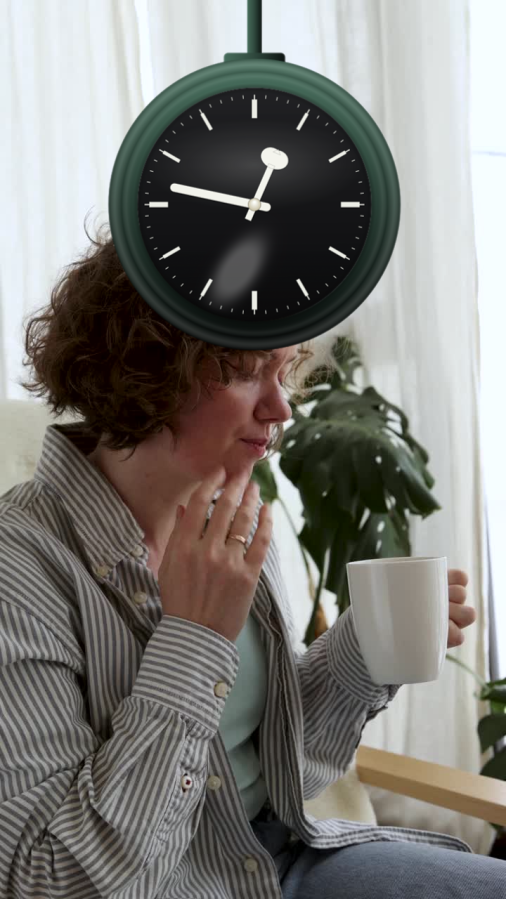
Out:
h=12 m=47
